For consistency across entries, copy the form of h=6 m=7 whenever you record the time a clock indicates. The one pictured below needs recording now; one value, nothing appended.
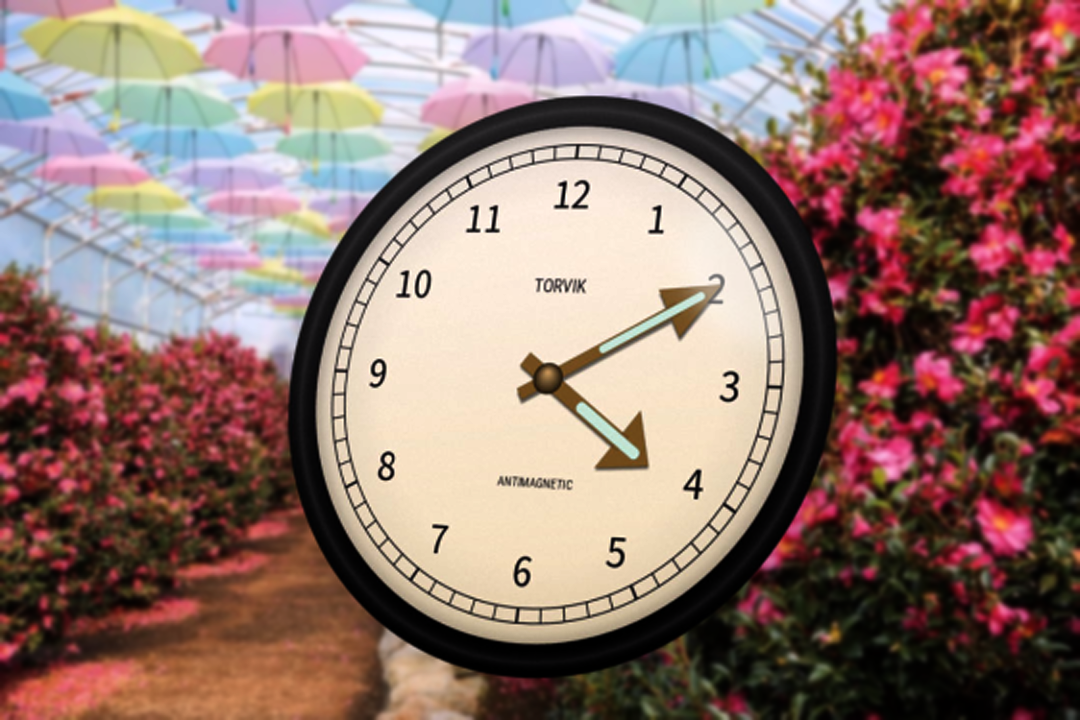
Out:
h=4 m=10
